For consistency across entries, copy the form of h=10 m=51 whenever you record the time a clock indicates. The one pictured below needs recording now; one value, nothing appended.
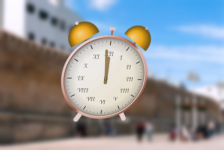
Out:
h=11 m=59
